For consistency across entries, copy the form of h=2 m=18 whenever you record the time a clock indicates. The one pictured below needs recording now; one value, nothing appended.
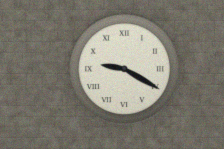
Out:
h=9 m=20
